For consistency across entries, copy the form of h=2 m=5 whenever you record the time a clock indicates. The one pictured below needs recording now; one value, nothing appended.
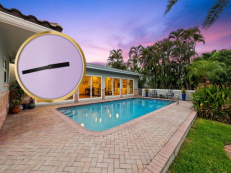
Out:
h=2 m=43
